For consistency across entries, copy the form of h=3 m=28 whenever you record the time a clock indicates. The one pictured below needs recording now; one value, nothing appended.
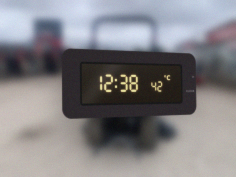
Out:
h=12 m=38
